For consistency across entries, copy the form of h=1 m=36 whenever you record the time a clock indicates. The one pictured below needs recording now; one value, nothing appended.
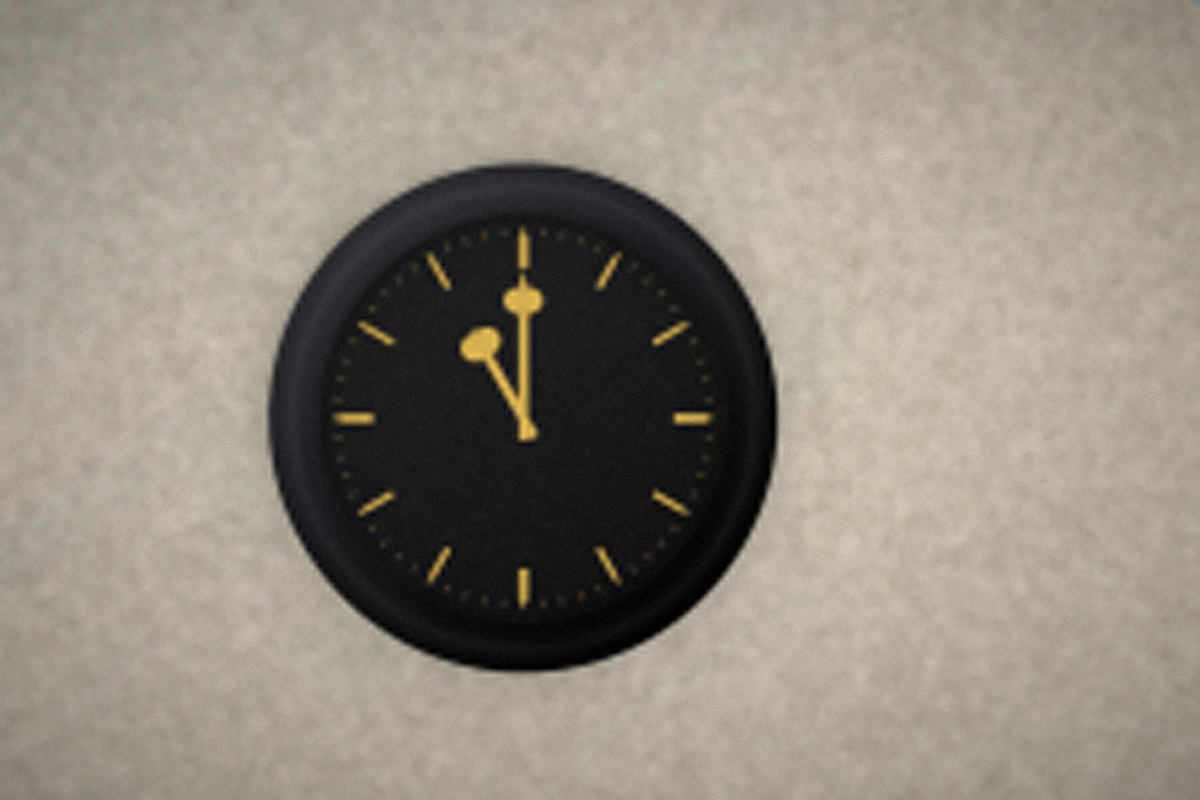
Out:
h=11 m=0
